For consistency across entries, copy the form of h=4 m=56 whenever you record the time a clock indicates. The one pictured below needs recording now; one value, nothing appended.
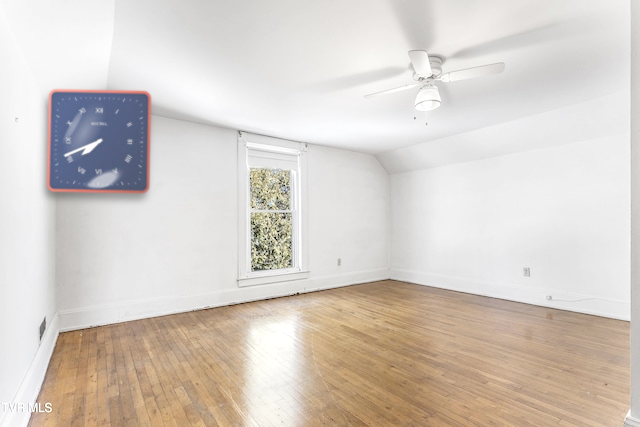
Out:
h=7 m=41
